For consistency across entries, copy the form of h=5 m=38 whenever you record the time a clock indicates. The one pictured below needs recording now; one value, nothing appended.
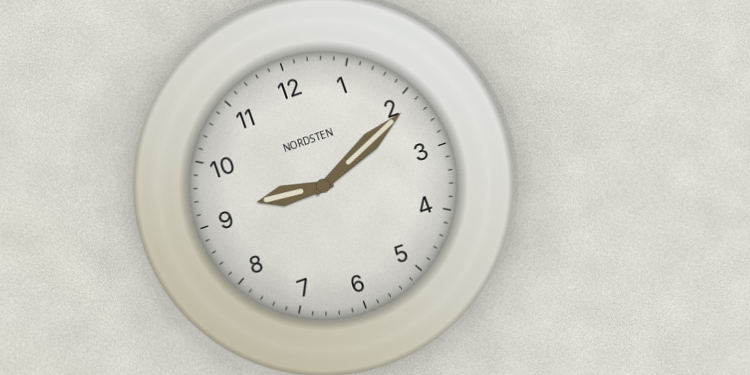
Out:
h=9 m=11
